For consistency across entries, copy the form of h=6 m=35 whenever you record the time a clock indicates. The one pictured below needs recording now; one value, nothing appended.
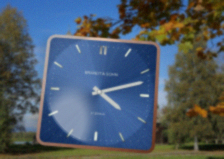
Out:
h=4 m=12
